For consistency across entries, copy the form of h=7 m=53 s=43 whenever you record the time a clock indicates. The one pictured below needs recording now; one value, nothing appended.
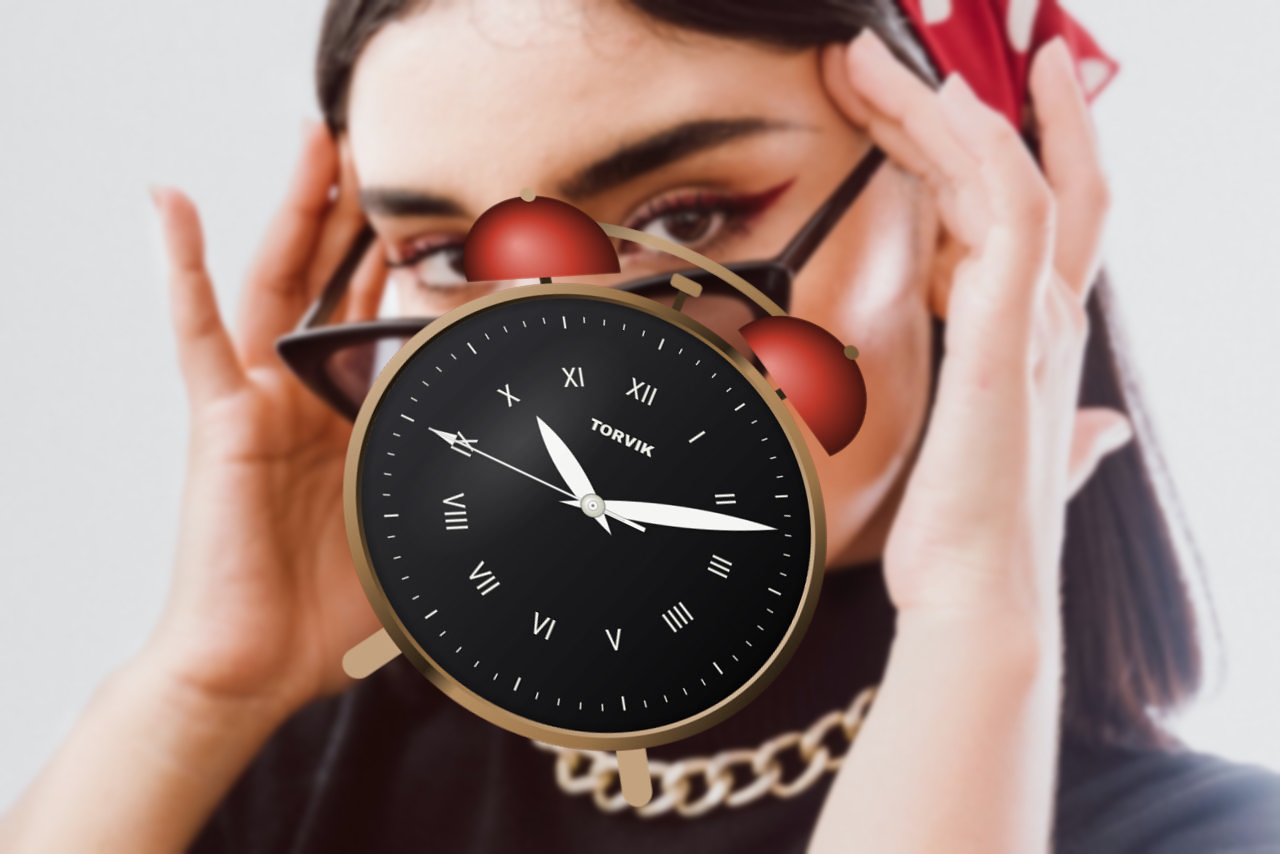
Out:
h=10 m=11 s=45
